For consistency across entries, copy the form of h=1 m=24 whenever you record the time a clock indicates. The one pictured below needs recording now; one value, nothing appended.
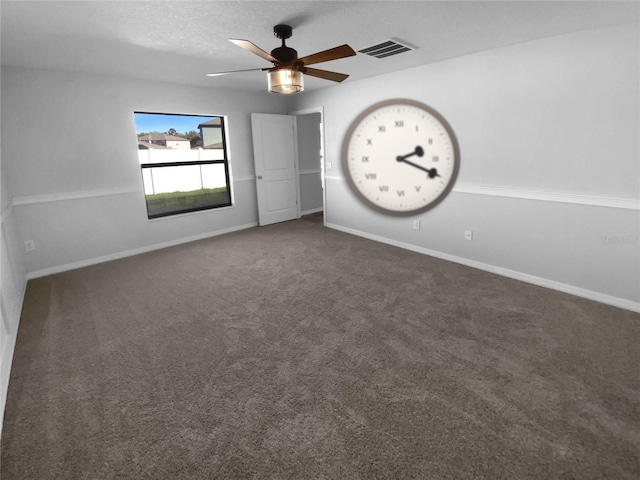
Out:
h=2 m=19
